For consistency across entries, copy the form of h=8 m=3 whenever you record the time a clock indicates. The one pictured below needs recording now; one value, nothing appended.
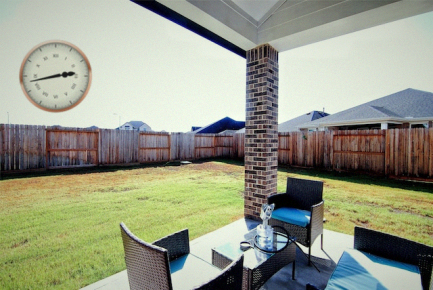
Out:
h=2 m=43
